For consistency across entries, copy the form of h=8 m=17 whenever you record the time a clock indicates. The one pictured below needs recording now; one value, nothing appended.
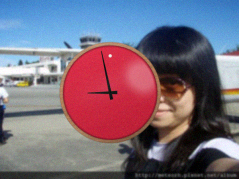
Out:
h=8 m=58
